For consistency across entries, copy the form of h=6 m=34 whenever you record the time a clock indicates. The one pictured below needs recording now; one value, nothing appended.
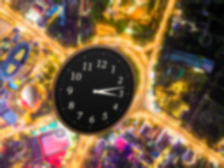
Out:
h=3 m=13
